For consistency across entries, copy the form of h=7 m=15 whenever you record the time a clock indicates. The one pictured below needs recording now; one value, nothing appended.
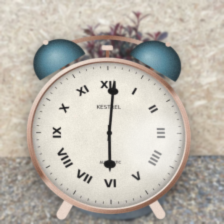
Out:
h=6 m=1
